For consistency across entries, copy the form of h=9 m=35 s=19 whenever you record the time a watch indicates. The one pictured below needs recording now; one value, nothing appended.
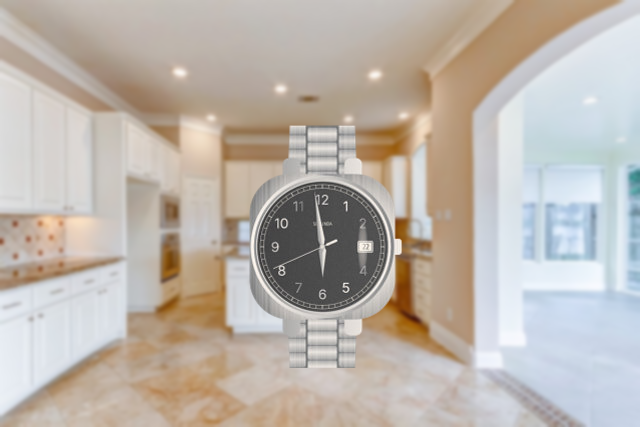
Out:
h=5 m=58 s=41
